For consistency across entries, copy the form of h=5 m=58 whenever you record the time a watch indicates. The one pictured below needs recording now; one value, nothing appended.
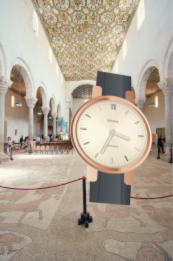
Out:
h=3 m=34
